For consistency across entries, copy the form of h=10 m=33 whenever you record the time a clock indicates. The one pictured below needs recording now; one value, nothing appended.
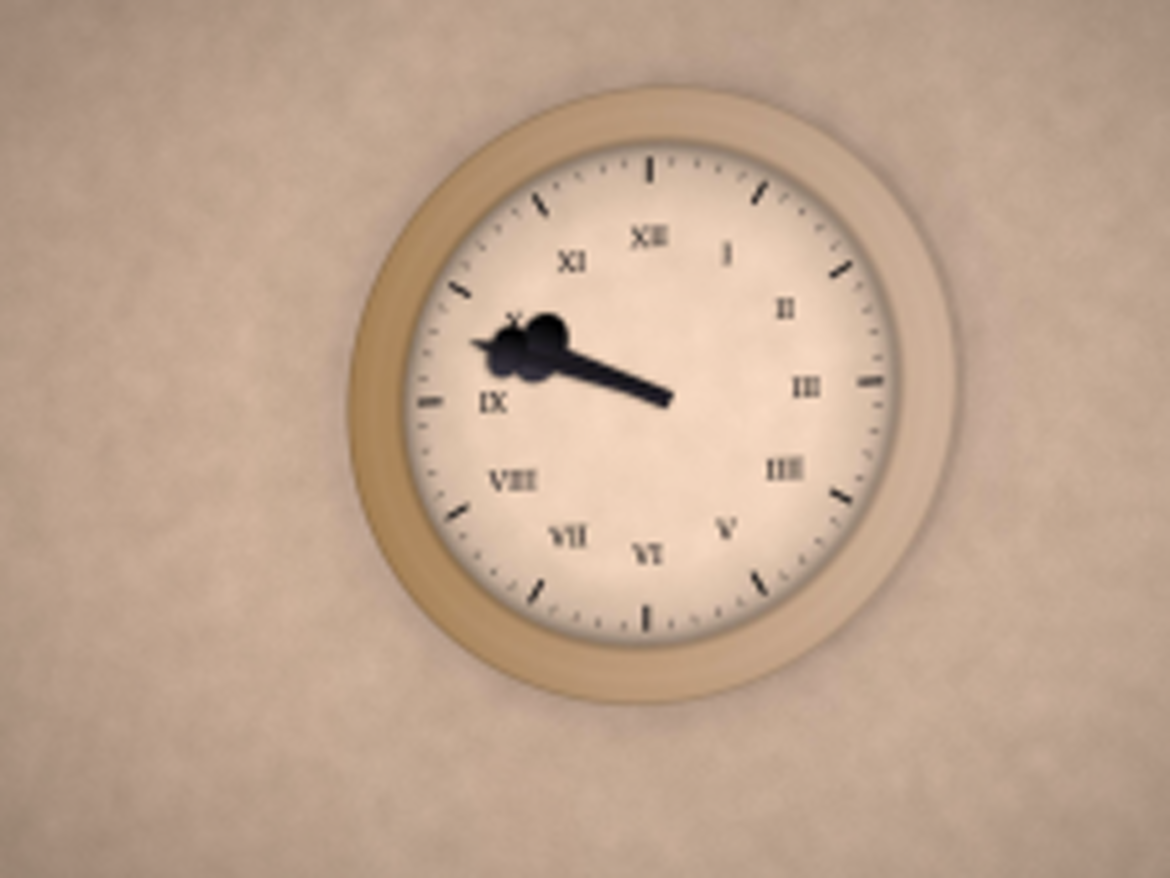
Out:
h=9 m=48
